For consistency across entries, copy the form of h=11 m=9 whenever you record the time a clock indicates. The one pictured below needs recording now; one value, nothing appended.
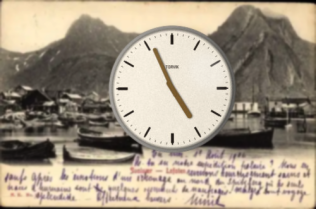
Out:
h=4 m=56
